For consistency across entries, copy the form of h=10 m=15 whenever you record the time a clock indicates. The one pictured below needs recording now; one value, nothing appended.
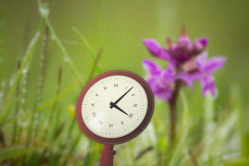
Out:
h=4 m=7
